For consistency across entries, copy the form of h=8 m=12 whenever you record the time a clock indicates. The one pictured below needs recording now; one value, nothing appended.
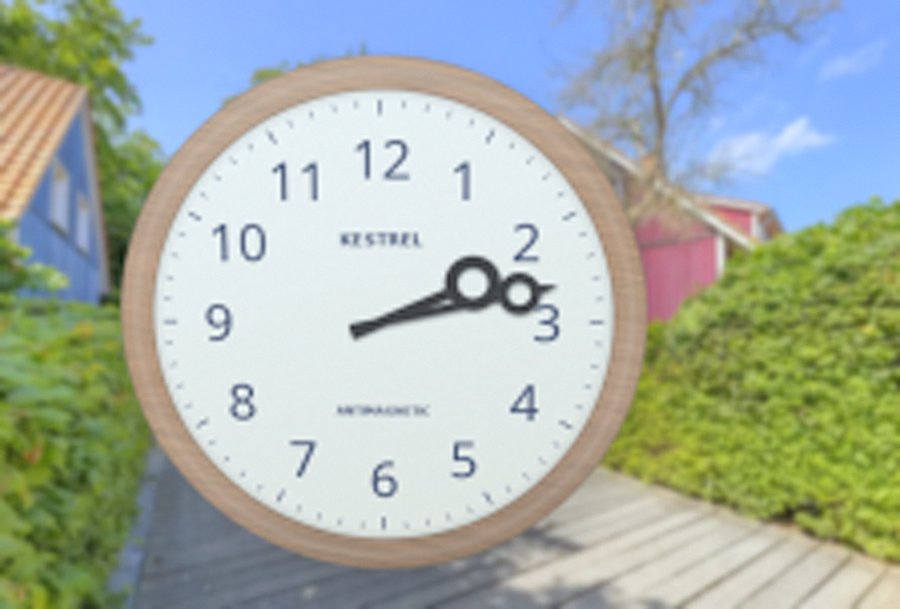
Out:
h=2 m=13
